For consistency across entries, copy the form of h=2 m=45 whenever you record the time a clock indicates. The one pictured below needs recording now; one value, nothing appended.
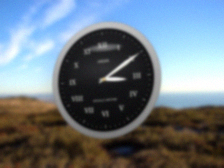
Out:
h=3 m=10
